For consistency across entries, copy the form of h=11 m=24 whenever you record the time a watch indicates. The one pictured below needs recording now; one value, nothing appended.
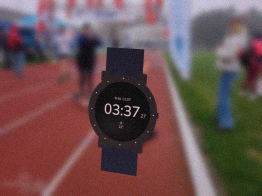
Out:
h=3 m=37
